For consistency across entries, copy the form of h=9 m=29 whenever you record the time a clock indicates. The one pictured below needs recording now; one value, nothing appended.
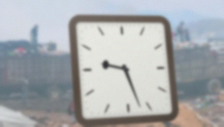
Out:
h=9 m=27
